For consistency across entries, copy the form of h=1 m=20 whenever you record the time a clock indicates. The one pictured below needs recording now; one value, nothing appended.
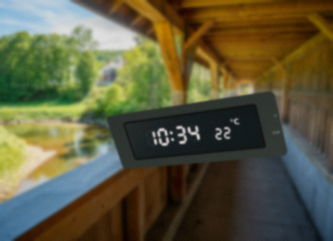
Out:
h=10 m=34
